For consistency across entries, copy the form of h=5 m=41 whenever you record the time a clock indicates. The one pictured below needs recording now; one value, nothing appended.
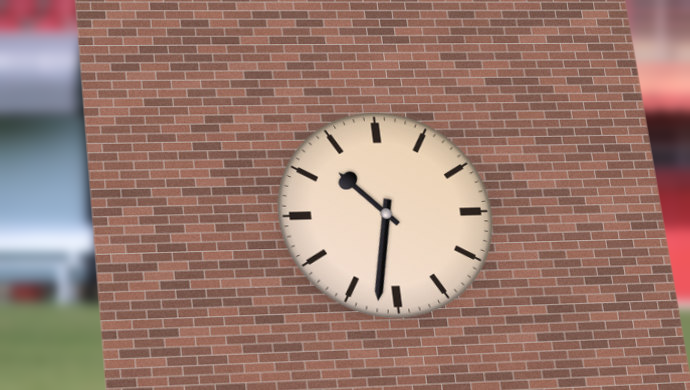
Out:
h=10 m=32
